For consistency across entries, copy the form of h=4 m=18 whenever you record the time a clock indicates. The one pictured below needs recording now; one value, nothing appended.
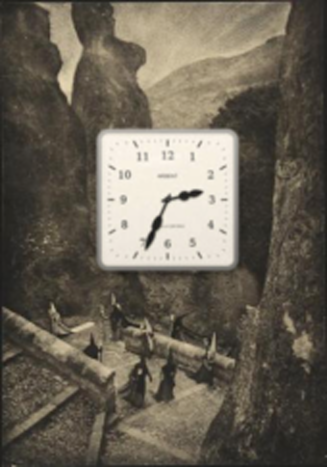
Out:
h=2 m=34
